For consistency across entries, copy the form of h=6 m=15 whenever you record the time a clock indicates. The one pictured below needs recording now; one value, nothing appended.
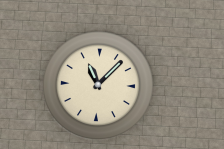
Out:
h=11 m=7
